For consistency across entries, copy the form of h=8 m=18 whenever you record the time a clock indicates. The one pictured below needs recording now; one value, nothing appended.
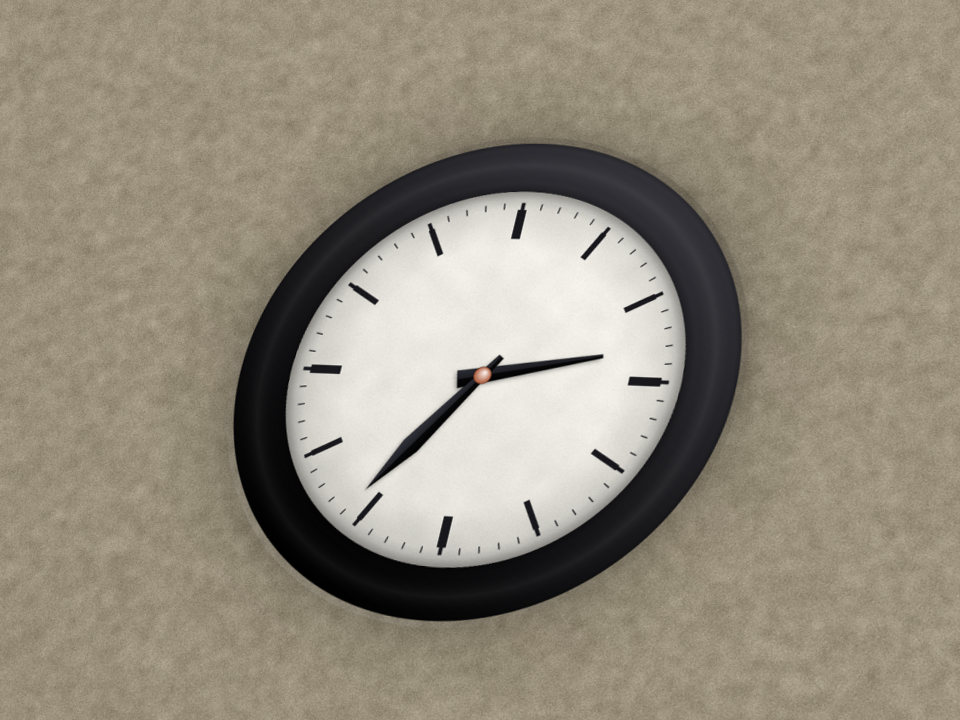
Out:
h=2 m=36
